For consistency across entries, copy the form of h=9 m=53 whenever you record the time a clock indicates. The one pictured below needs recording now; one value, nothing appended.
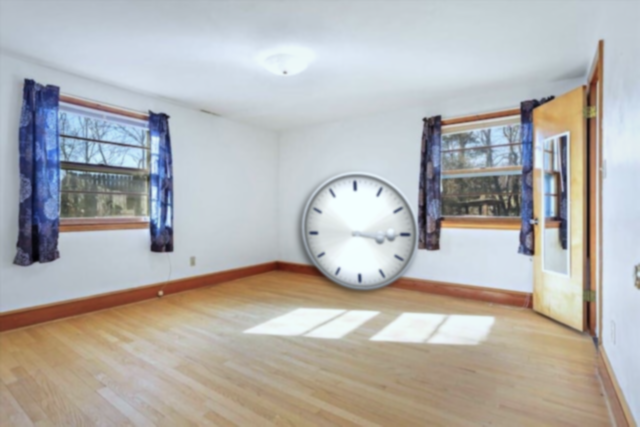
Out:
h=3 m=15
